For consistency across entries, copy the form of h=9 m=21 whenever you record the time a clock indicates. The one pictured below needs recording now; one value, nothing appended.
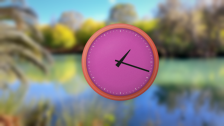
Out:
h=1 m=18
